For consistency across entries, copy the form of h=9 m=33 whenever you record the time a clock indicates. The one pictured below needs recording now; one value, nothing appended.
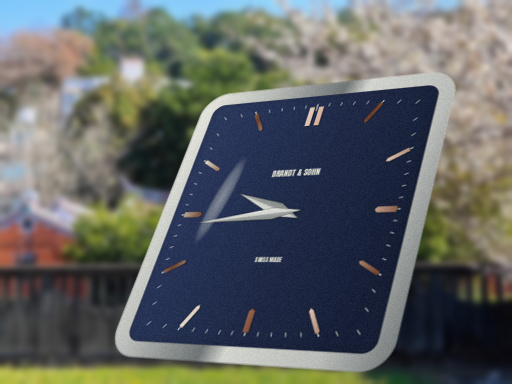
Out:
h=9 m=44
